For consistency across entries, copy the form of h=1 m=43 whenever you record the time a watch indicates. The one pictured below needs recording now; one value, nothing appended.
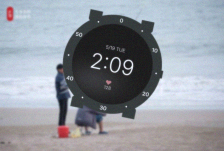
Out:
h=2 m=9
